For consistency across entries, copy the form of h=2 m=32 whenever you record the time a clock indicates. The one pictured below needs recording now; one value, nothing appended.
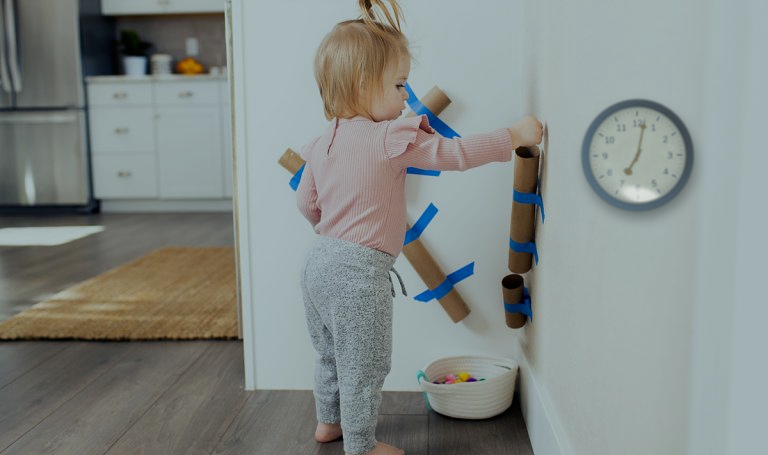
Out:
h=7 m=2
